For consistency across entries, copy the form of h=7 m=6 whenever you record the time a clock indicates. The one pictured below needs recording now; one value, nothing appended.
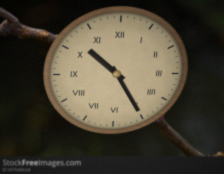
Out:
h=10 m=25
